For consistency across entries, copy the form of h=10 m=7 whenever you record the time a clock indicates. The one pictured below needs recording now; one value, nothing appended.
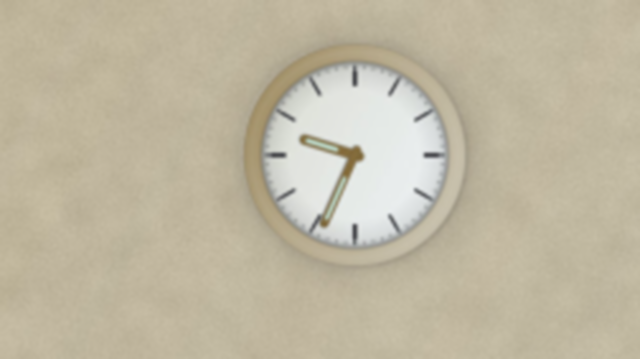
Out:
h=9 m=34
